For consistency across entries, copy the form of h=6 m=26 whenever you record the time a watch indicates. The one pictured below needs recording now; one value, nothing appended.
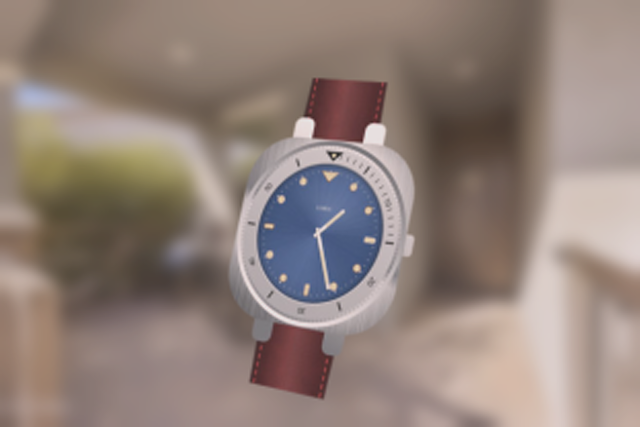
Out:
h=1 m=26
